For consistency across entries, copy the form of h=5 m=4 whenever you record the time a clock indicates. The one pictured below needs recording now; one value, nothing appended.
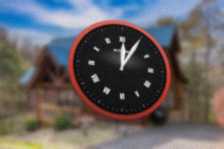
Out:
h=12 m=5
